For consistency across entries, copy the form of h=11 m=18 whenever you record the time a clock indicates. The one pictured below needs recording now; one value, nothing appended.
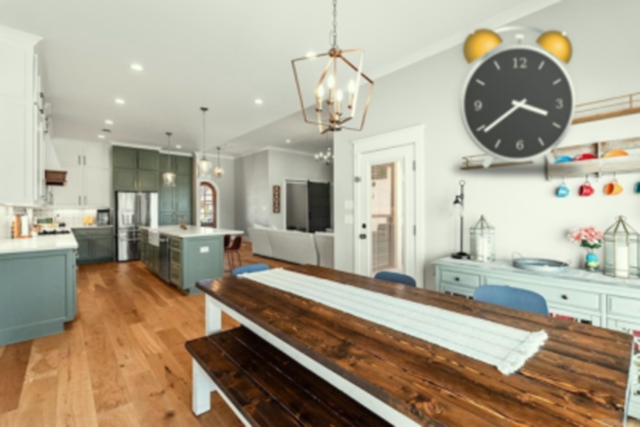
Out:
h=3 m=39
